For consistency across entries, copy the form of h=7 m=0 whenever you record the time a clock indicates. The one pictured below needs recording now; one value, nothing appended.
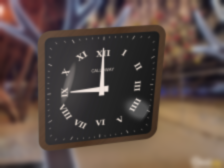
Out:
h=9 m=0
